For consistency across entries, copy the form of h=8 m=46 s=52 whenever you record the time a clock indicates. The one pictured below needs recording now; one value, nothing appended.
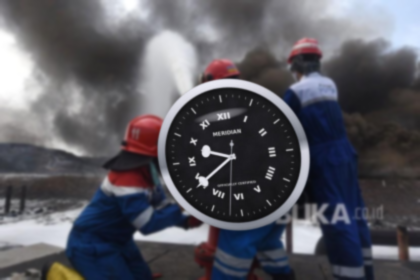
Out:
h=9 m=39 s=32
